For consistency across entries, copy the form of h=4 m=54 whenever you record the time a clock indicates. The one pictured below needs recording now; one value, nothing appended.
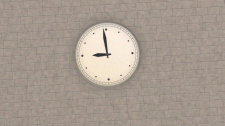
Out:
h=8 m=59
